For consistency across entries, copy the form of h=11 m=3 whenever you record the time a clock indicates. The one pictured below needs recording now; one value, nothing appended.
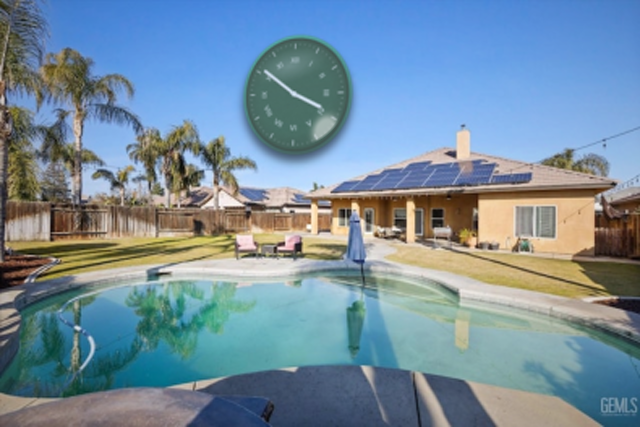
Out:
h=3 m=51
